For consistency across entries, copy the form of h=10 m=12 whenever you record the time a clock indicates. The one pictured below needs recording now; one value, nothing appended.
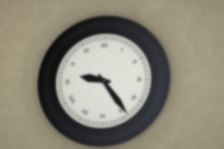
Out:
h=9 m=24
